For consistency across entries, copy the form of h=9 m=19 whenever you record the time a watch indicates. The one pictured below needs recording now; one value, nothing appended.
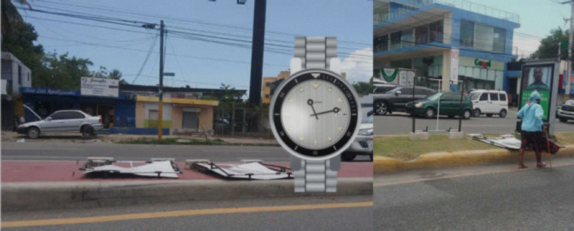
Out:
h=11 m=13
